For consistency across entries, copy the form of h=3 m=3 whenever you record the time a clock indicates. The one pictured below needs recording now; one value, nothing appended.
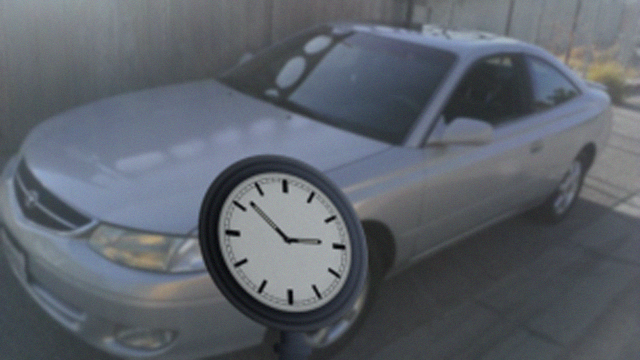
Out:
h=2 m=52
